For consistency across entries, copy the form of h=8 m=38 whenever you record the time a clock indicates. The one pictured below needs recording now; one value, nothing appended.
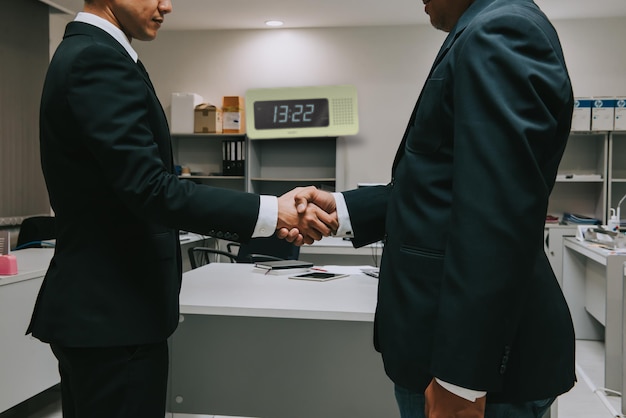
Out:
h=13 m=22
